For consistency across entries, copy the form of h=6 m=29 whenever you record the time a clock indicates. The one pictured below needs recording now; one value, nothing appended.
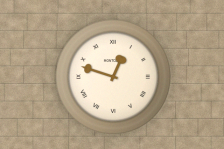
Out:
h=12 m=48
